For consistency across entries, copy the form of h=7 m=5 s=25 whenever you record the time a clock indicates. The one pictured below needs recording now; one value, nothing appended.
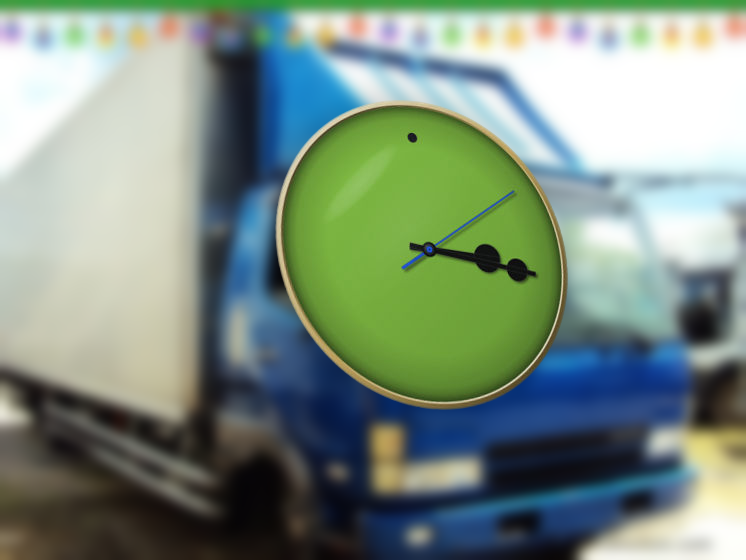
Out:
h=3 m=17 s=10
